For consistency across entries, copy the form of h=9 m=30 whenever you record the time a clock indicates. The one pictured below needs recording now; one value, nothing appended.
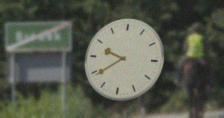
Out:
h=9 m=39
